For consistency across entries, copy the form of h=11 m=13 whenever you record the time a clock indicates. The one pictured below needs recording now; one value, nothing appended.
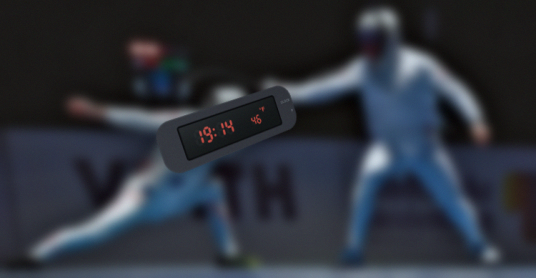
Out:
h=19 m=14
